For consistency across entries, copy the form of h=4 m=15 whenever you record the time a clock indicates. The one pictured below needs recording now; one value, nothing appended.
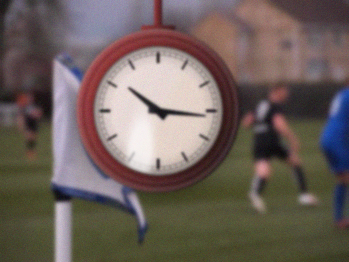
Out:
h=10 m=16
